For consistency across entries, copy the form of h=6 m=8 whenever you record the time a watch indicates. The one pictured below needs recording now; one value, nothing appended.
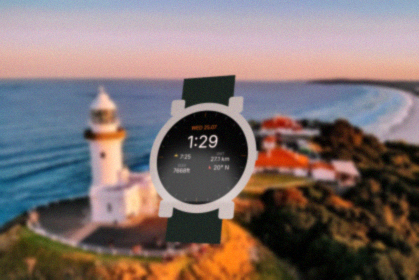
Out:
h=1 m=29
